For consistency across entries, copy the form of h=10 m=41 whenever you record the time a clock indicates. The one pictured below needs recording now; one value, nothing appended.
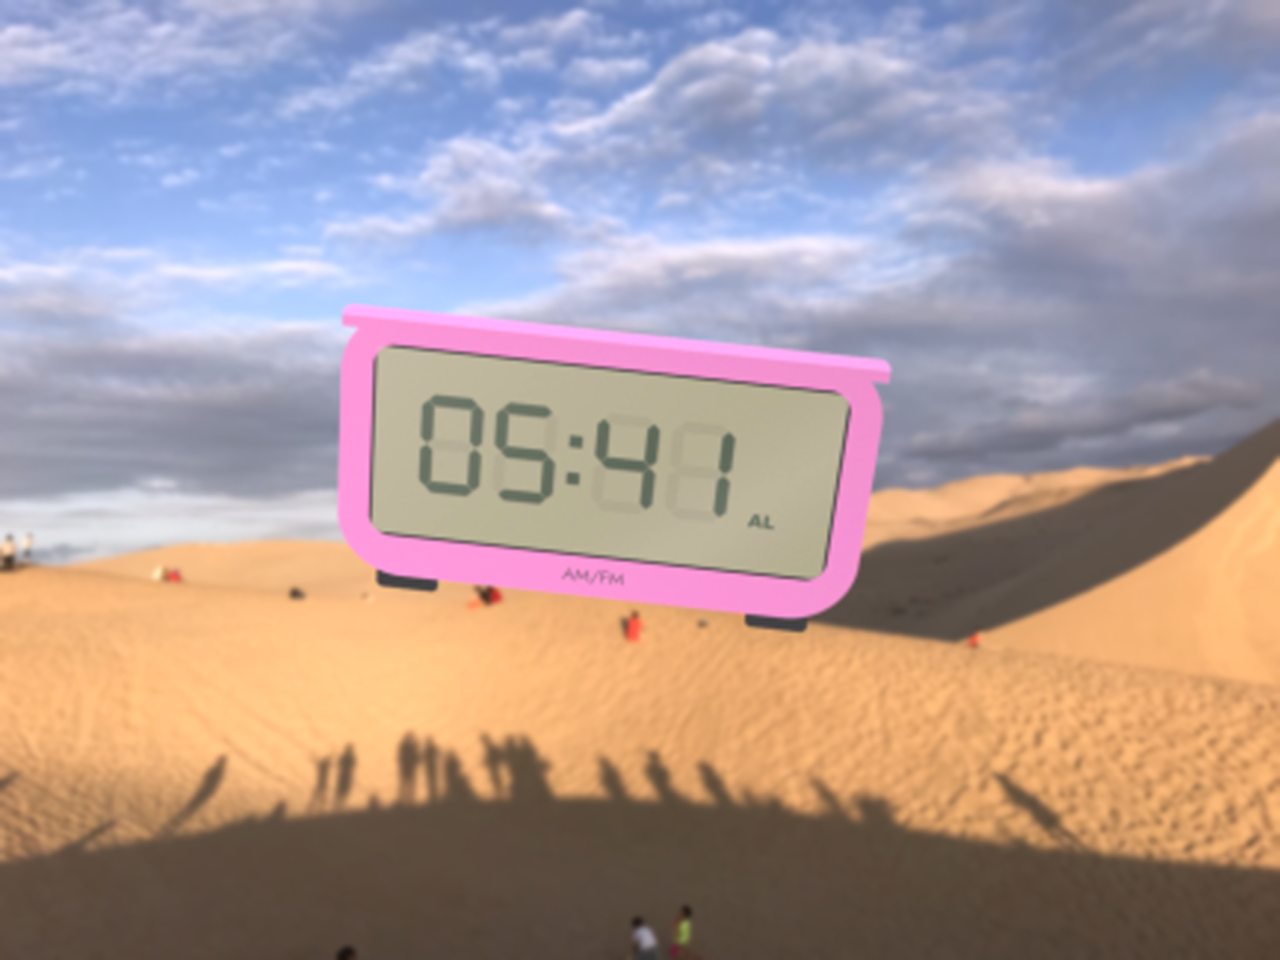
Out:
h=5 m=41
